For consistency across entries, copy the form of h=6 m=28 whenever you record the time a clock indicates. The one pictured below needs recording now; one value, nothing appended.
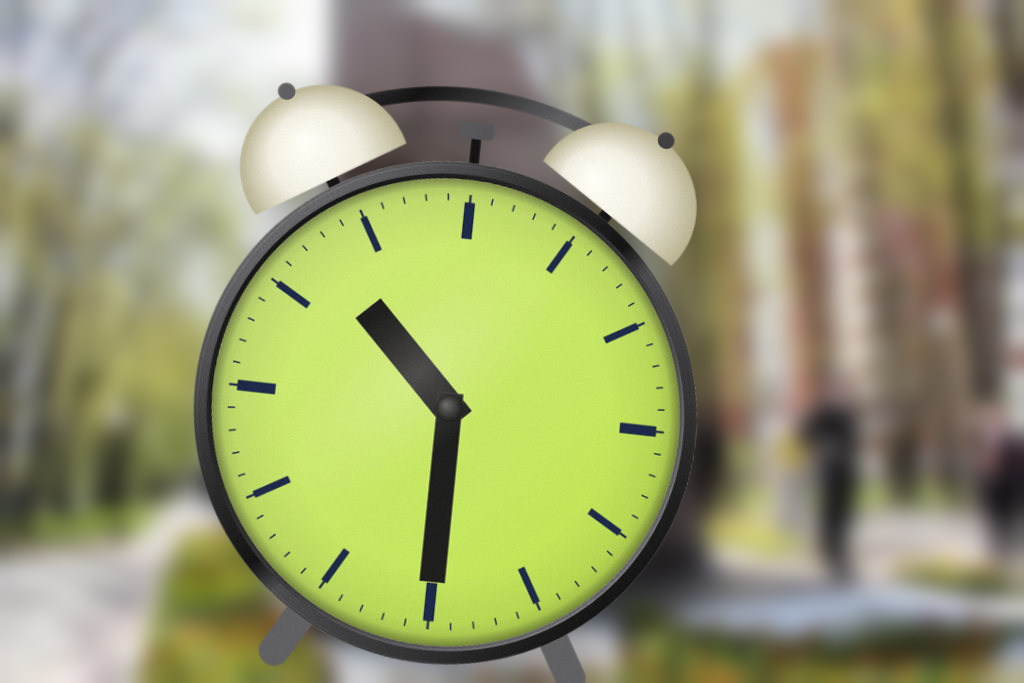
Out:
h=10 m=30
